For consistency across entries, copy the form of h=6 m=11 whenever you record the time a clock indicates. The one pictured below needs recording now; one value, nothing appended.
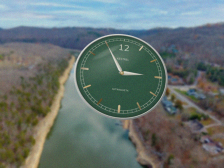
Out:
h=2 m=55
